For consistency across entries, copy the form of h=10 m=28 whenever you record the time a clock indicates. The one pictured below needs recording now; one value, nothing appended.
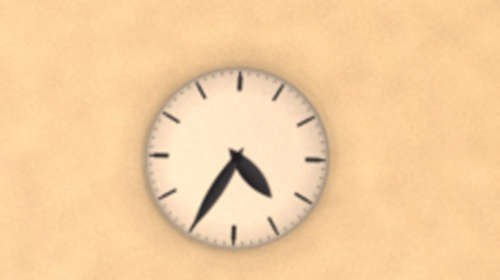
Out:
h=4 m=35
